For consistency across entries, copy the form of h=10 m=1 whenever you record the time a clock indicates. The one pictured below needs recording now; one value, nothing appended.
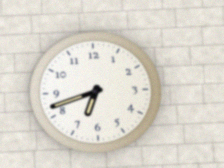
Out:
h=6 m=42
